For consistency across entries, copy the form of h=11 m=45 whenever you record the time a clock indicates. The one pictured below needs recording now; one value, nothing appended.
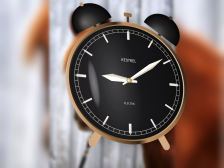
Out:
h=9 m=9
